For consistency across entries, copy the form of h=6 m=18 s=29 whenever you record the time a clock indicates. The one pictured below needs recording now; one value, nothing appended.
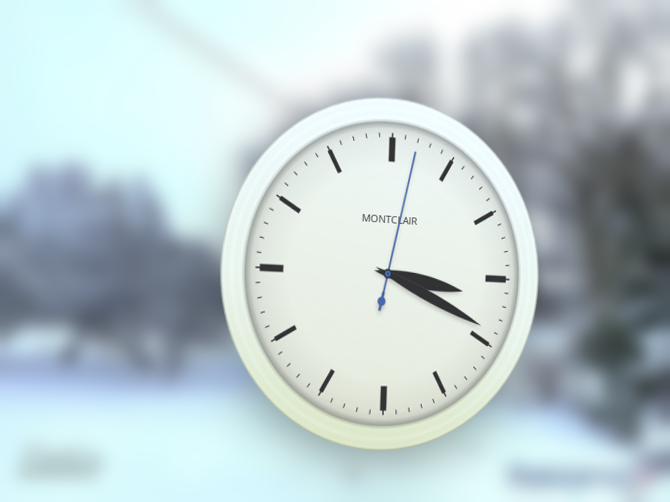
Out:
h=3 m=19 s=2
